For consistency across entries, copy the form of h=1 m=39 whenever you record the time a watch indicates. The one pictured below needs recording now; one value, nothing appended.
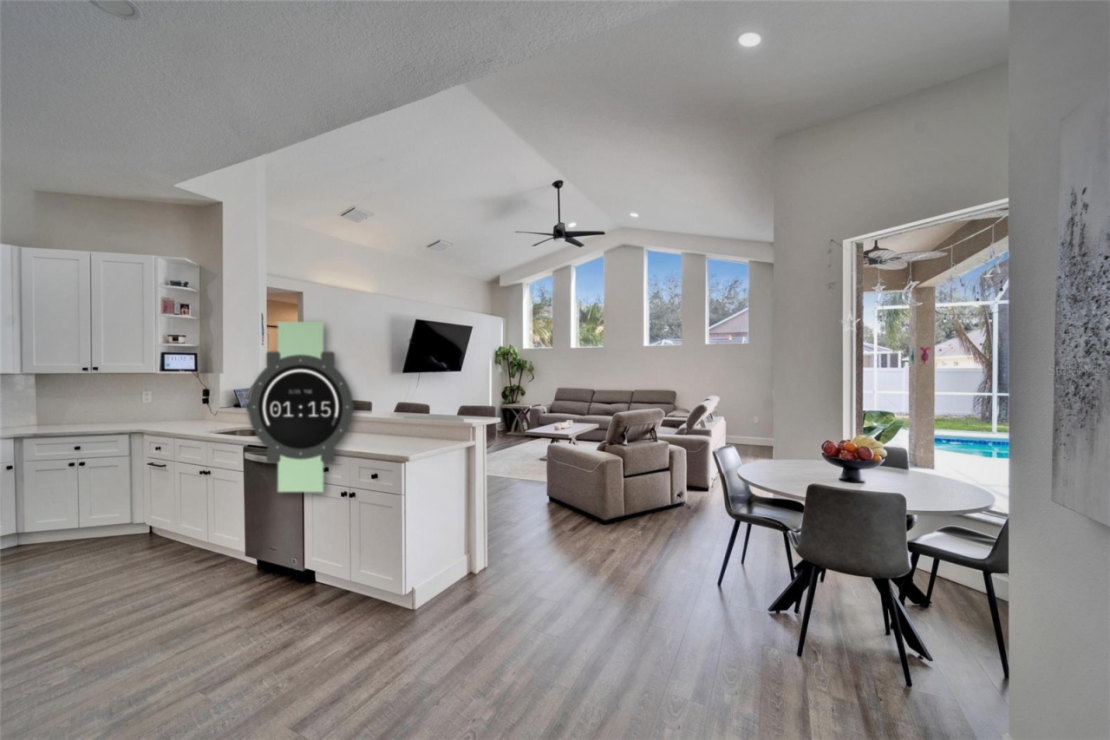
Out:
h=1 m=15
